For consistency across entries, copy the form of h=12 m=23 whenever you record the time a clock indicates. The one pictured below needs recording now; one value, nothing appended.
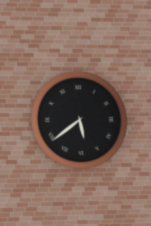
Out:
h=5 m=39
